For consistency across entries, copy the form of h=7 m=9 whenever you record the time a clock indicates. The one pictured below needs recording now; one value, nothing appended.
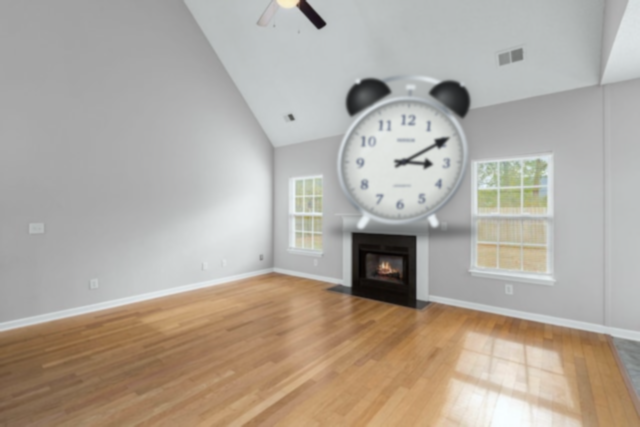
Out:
h=3 m=10
